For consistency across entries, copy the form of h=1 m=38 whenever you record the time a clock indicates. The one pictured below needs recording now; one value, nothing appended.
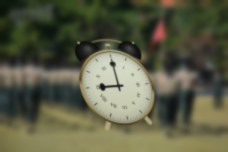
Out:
h=9 m=0
